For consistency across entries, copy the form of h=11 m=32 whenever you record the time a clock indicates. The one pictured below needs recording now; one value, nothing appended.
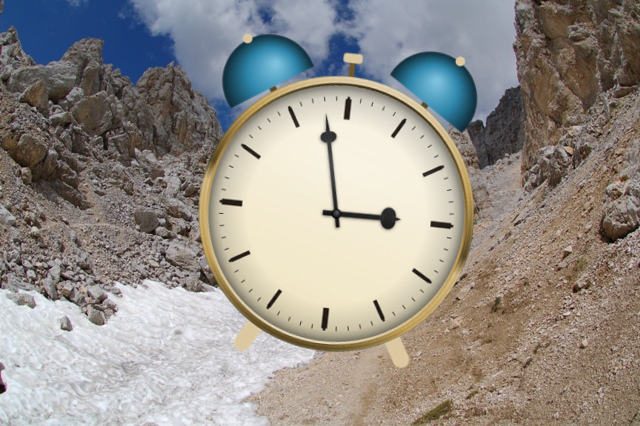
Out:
h=2 m=58
